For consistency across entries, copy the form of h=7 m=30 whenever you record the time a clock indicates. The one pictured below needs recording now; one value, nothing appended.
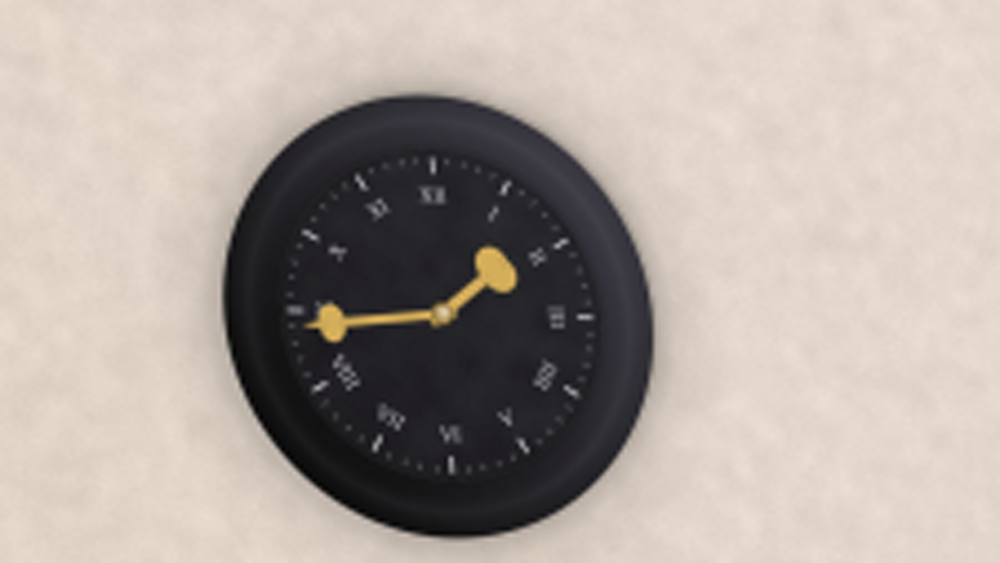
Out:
h=1 m=44
